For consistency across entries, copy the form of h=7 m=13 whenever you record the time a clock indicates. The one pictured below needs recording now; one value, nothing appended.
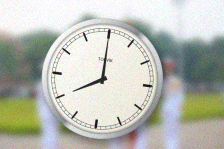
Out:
h=8 m=0
